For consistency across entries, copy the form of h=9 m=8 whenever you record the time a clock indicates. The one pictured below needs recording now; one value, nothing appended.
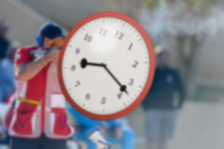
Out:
h=8 m=18
